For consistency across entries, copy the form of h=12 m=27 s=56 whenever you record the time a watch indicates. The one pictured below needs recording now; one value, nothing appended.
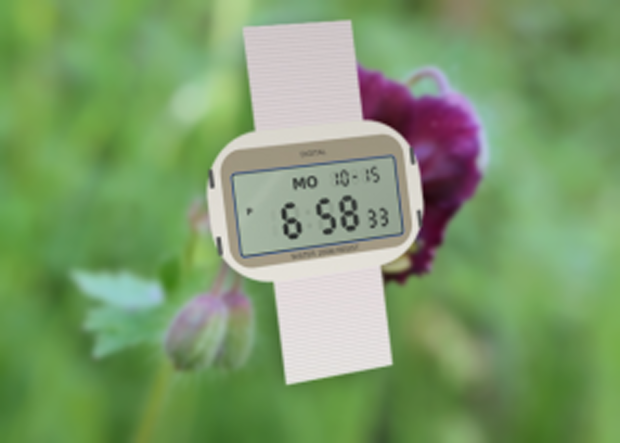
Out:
h=6 m=58 s=33
